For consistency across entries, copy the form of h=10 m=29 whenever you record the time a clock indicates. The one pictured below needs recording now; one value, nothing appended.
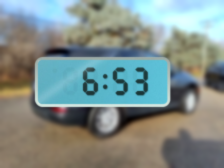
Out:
h=6 m=53
